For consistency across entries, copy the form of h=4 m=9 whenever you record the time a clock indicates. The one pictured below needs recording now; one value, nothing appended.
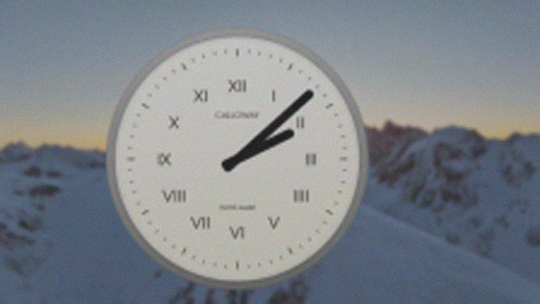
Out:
h=2 m=8
